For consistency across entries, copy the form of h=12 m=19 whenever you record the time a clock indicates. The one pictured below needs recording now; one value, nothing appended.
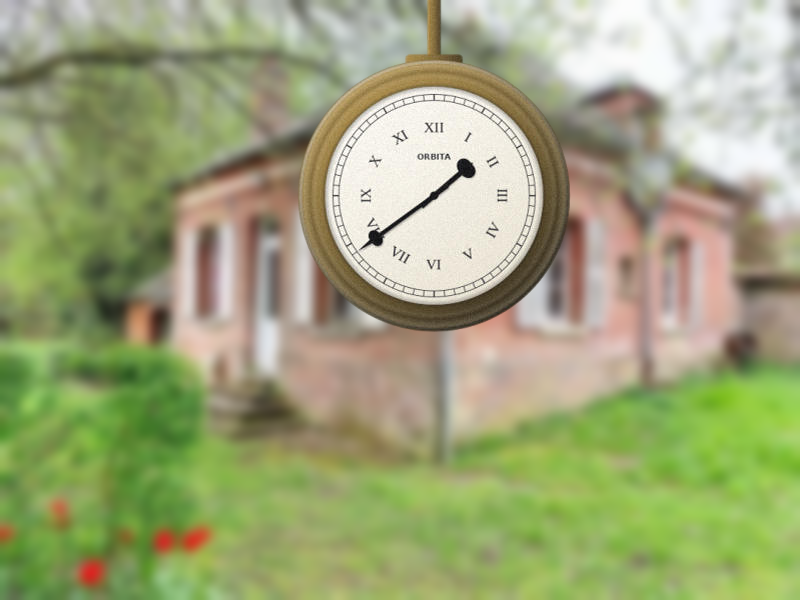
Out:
h=1 m=39
